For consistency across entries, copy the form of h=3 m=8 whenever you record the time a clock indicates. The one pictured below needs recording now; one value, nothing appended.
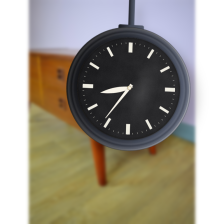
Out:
h=8 m=36
